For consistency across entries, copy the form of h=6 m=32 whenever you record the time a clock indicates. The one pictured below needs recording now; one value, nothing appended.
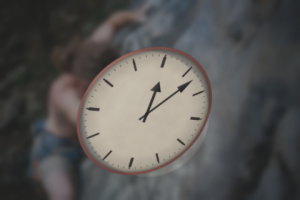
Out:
h=12 m=7
